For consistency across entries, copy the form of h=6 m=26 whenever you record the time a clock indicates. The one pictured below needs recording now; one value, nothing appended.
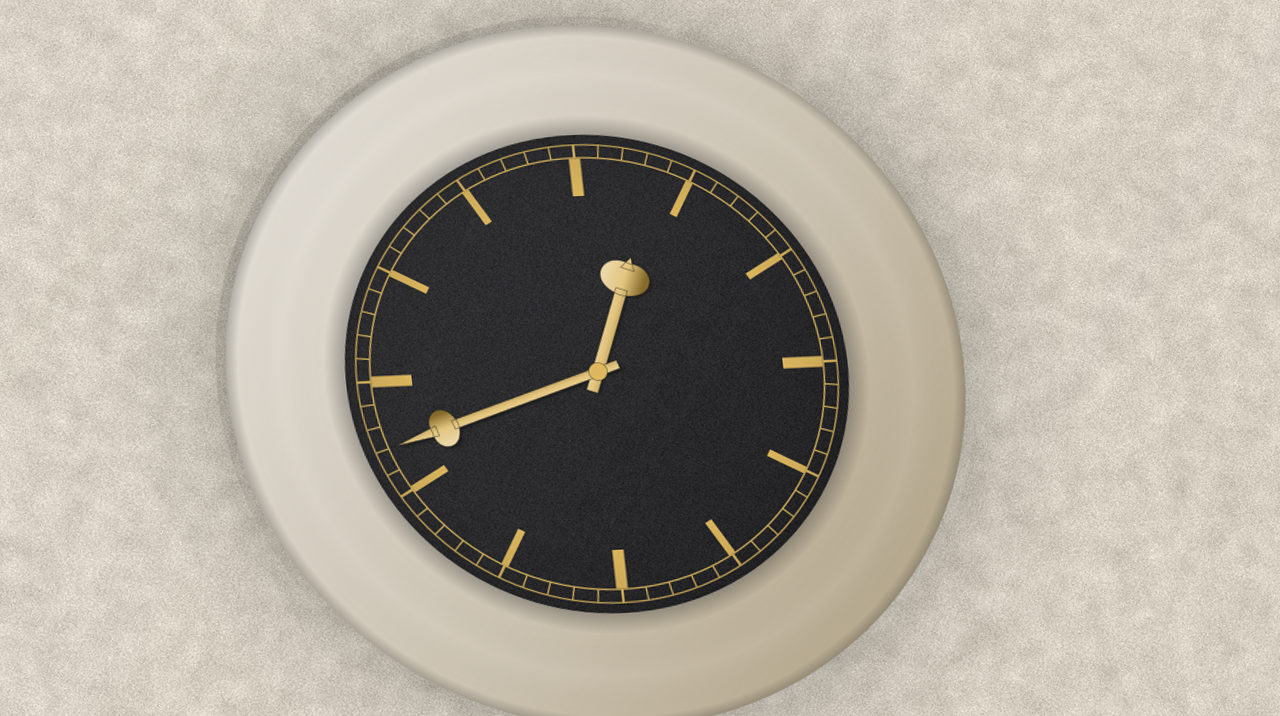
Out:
h=12 m=42
